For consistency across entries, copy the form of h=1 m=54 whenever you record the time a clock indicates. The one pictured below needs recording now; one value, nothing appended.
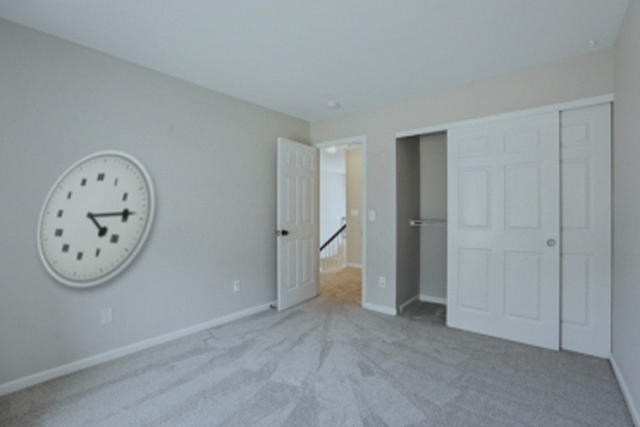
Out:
h=4 m=14
